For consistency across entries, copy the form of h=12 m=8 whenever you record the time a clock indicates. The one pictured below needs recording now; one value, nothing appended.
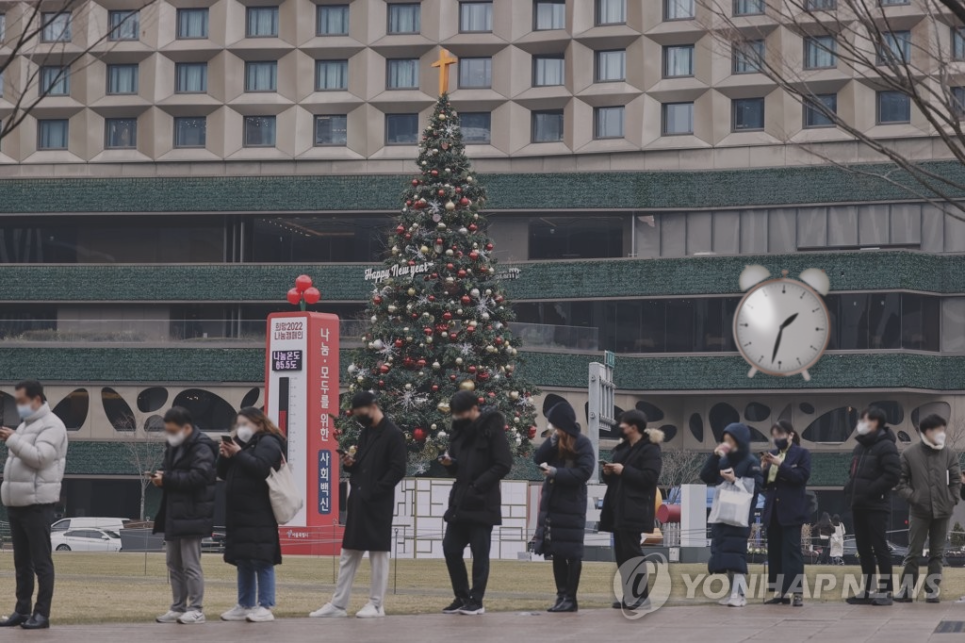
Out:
h=1 m=32
